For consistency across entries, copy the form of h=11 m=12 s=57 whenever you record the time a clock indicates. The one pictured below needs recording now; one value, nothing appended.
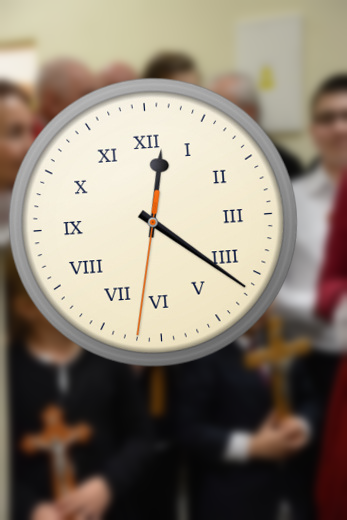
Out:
h=12 m=21 s=32
